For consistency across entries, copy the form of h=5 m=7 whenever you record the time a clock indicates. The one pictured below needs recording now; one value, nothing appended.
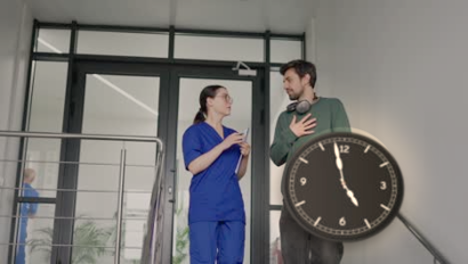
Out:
h=4 m=58
